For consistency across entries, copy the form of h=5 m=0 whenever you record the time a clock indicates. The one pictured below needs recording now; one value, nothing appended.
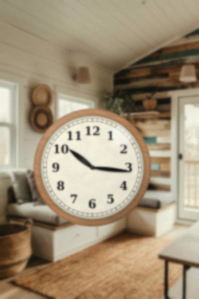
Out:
h=10 m=16
